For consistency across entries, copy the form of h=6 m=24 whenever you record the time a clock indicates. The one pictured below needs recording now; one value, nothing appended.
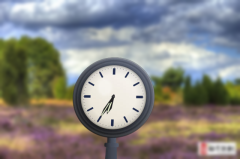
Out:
h=6 m=35
